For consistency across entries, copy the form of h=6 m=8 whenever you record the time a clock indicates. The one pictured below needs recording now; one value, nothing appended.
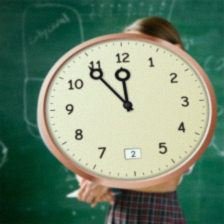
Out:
h=11 m=54
